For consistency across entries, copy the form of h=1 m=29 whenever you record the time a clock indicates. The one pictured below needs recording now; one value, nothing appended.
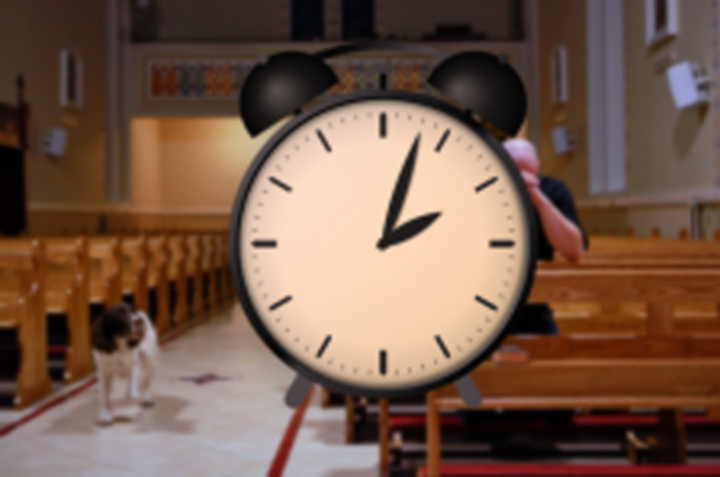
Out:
h=2 m=3
